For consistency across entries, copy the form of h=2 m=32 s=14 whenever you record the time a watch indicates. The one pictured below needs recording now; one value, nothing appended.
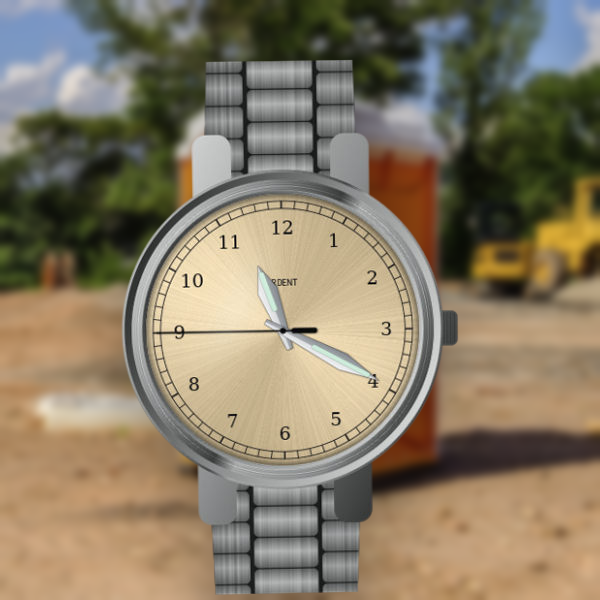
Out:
h=11 m=19 s=45
